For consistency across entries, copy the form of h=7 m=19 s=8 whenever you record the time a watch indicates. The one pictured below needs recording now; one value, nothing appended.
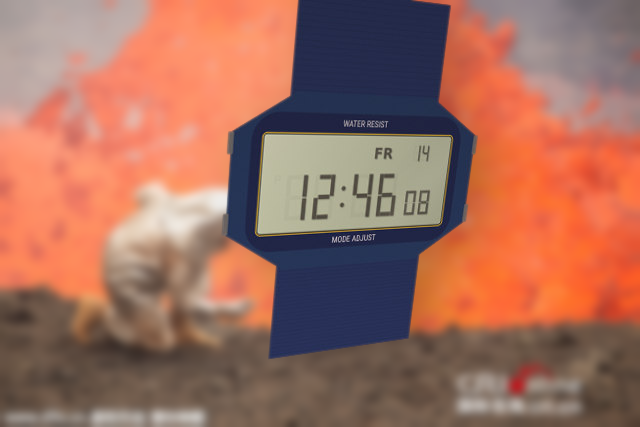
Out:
h=12 m=46 s=8
